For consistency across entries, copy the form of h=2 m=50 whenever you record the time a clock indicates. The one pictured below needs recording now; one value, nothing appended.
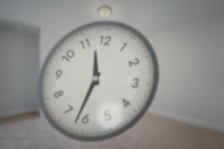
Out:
h=11 m=32
